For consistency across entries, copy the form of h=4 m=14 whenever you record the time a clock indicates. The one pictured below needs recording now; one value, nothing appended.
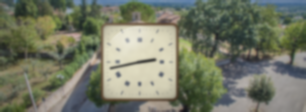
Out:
h=2 m=43
